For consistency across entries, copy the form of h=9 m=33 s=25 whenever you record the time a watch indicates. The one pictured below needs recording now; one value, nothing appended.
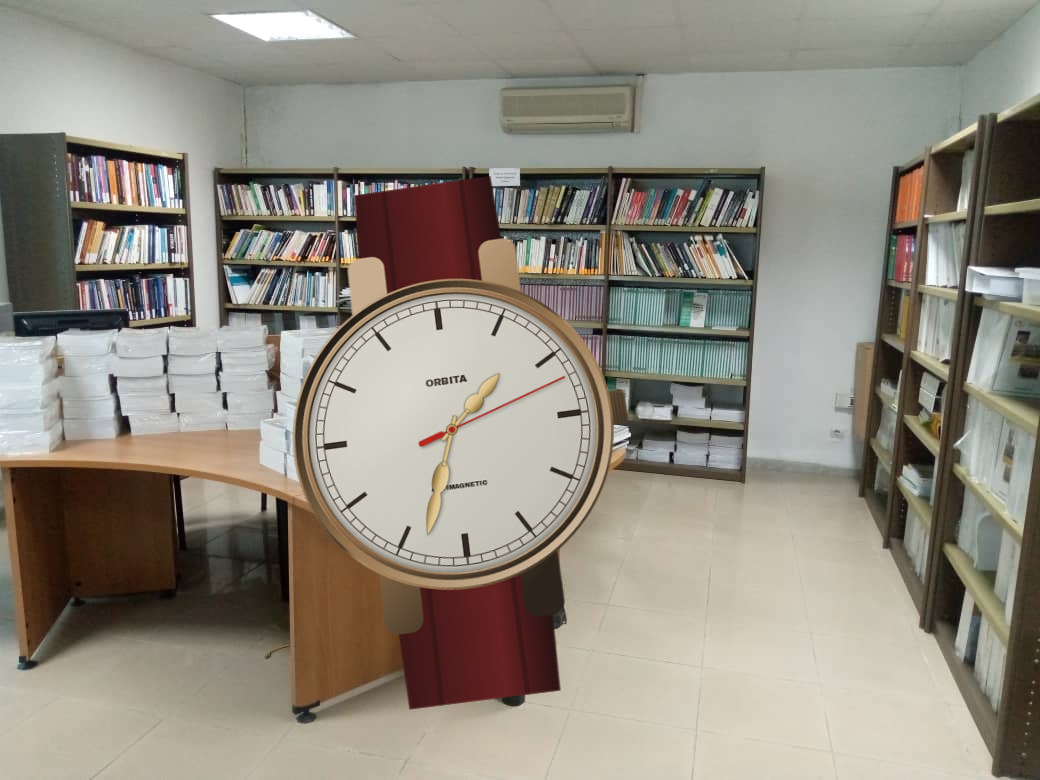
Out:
h=1 m=33 s=12
